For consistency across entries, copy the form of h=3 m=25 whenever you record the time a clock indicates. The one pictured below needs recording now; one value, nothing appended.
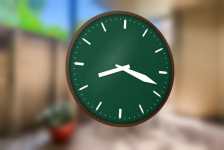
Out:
h=8 m=18
